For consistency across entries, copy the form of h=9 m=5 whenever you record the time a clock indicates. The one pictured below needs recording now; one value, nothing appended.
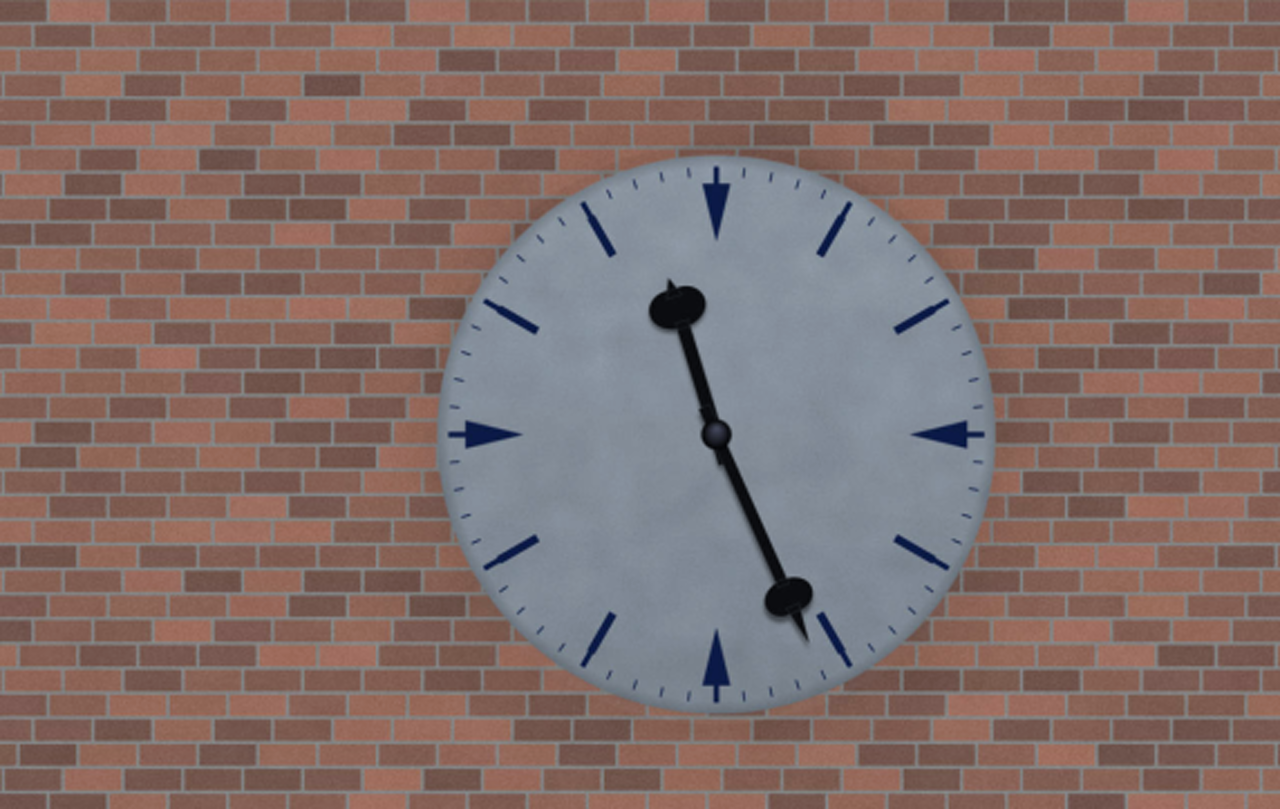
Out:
h=11 m=26
